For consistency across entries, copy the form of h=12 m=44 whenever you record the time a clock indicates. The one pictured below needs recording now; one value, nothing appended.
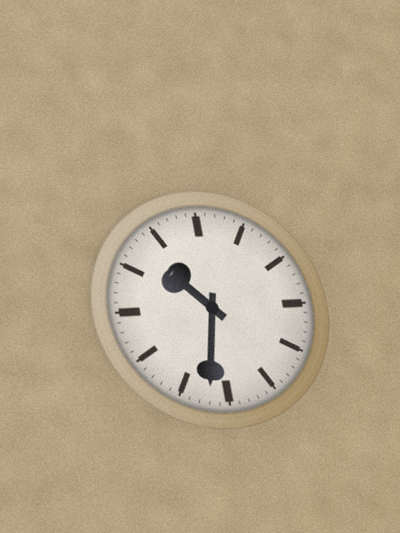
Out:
h=10 m=32
